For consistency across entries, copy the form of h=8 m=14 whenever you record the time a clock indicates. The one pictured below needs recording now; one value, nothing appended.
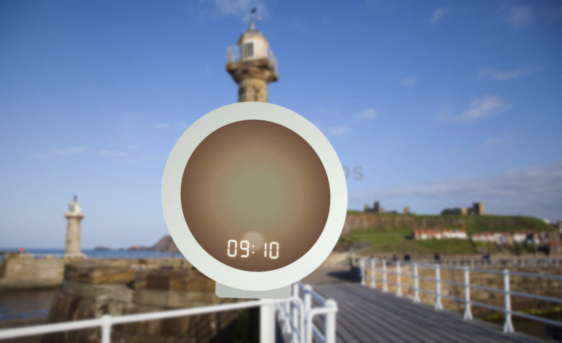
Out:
h=9 m=10
